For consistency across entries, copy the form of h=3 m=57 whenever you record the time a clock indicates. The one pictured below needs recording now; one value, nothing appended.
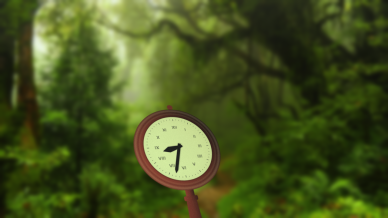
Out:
h=8 m=33
